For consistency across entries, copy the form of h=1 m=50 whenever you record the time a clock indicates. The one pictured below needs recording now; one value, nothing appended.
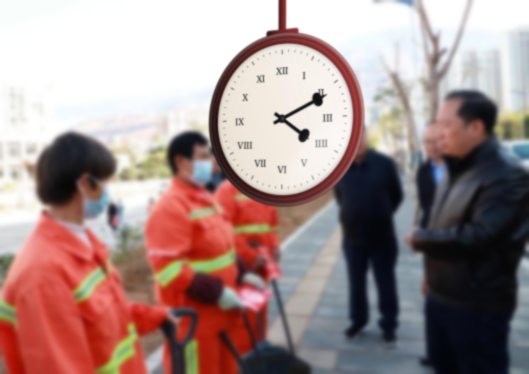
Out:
h=4 m=11
